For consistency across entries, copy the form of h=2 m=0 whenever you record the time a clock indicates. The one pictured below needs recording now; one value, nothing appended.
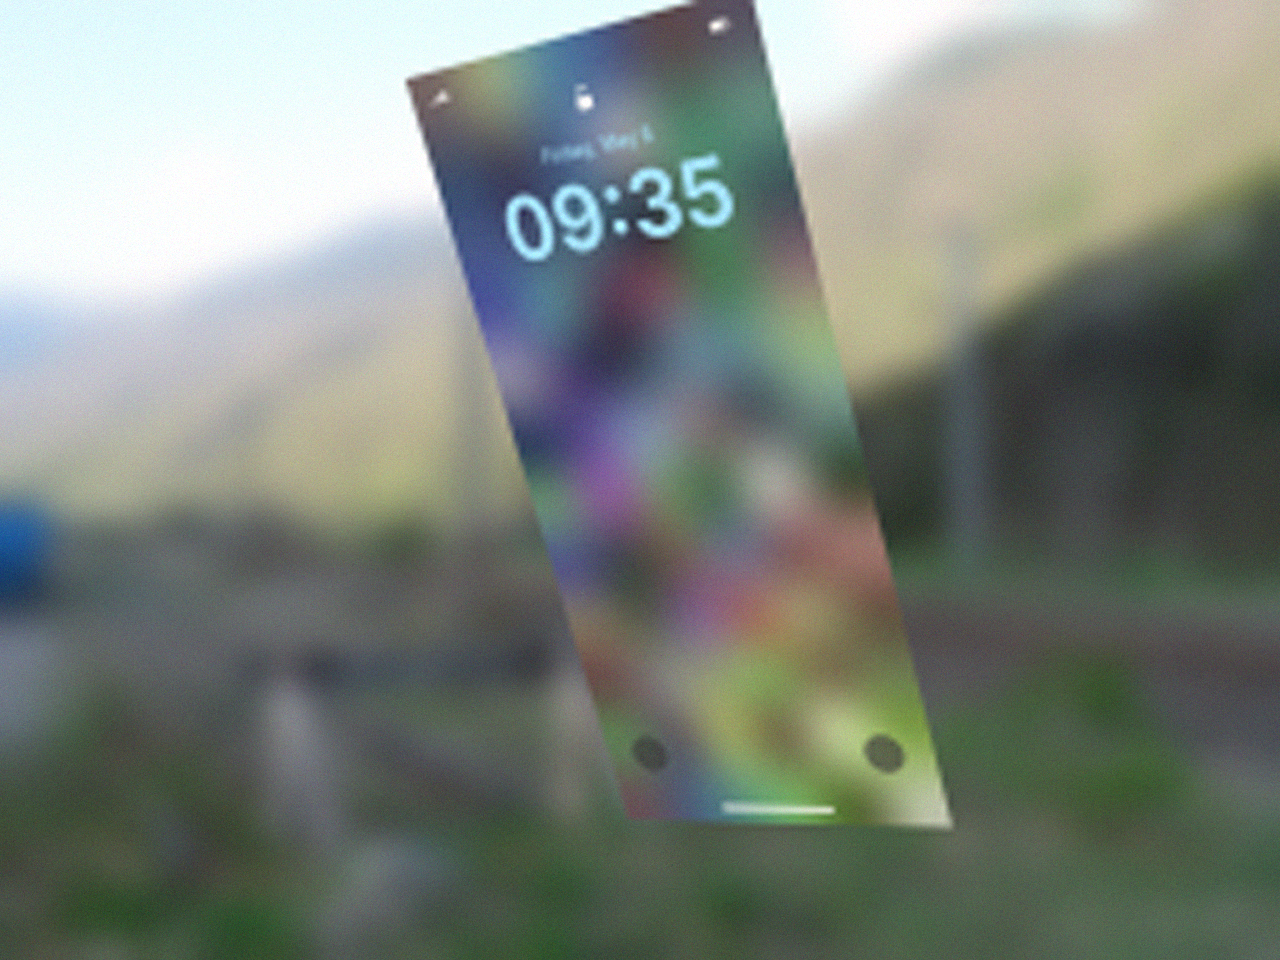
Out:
h=9 m=35
